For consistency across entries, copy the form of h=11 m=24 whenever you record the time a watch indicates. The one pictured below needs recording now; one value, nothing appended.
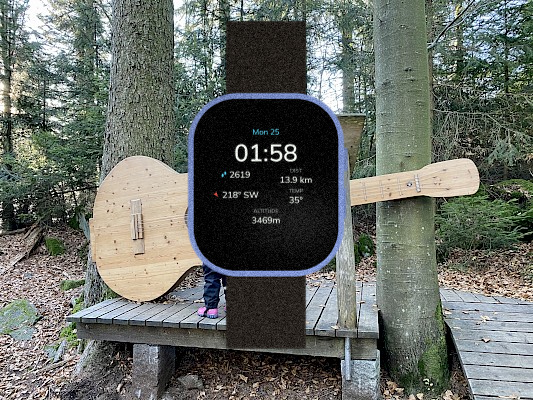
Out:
h=1 m=58
